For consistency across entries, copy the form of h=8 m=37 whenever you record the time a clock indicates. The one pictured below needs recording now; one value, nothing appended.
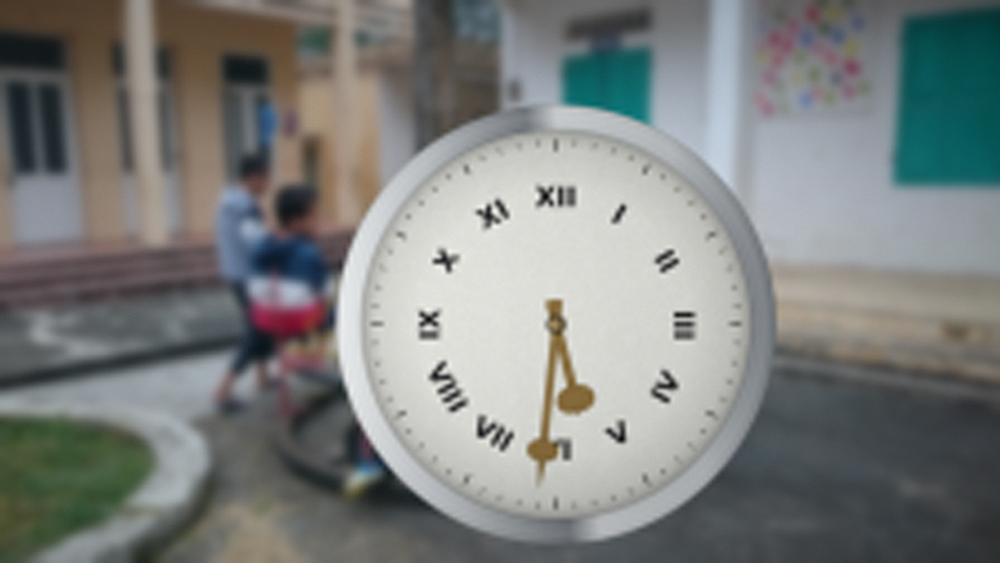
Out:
h=5 m=31
